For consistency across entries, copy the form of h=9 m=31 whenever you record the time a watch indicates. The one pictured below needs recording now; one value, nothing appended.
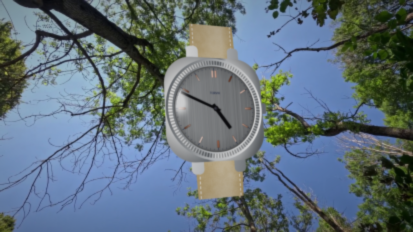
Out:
h=4 m=49
